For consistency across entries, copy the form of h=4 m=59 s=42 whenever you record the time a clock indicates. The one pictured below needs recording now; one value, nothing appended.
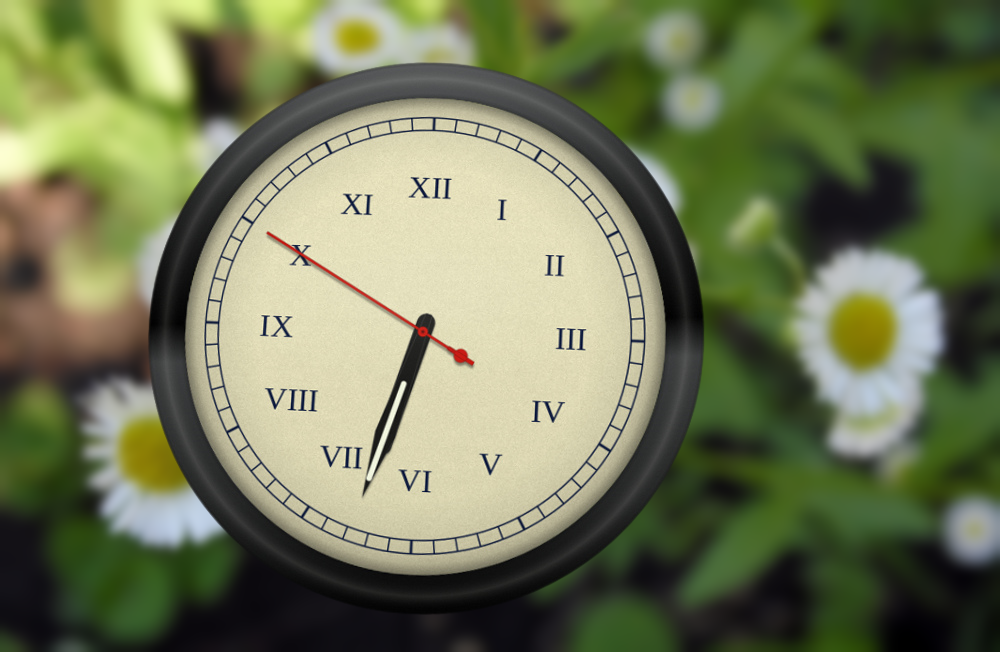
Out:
h=6 m=32 s=50
